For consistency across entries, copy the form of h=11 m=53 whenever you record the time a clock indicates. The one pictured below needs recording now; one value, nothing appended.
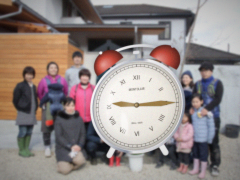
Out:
h=9 m=15
